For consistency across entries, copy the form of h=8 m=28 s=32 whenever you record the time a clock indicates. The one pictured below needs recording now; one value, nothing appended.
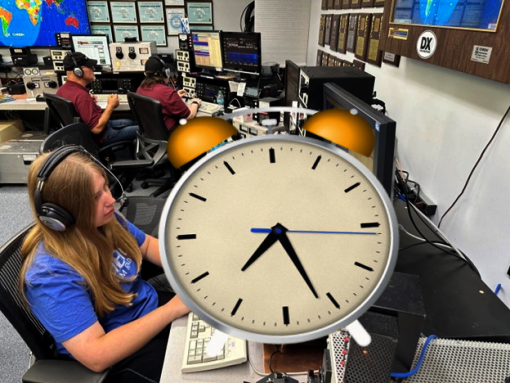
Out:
h=7 m=26 s=16
